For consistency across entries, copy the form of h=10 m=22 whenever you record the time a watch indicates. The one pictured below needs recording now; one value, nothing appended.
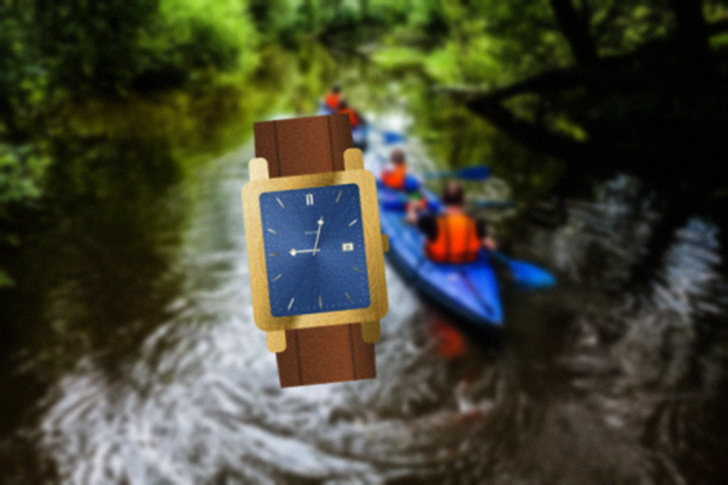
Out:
h=9 m=3
